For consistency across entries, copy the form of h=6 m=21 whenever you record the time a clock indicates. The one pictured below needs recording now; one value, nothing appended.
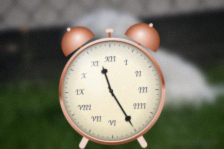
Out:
h=11 m=25
